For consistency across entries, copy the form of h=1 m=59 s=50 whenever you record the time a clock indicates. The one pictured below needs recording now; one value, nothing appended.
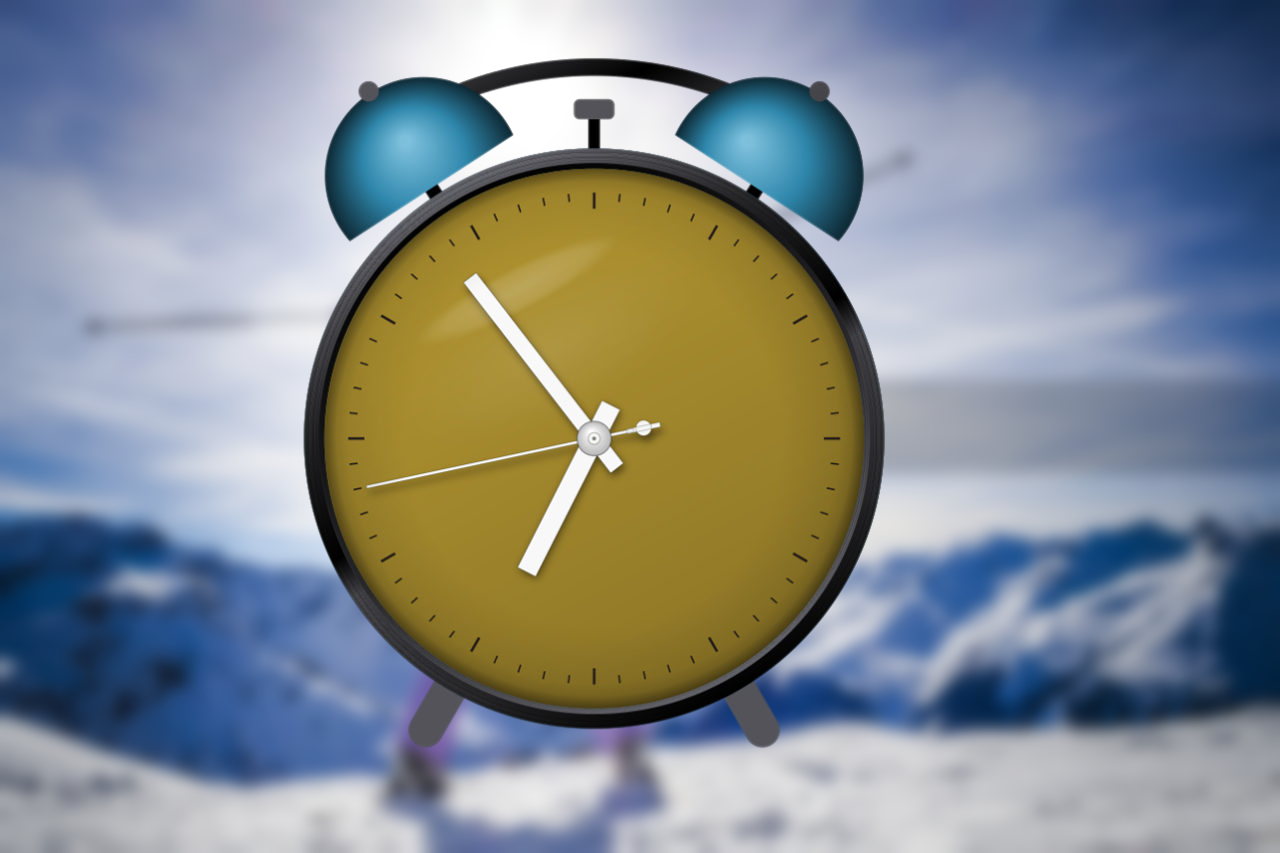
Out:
h=6 m=53 s=43
